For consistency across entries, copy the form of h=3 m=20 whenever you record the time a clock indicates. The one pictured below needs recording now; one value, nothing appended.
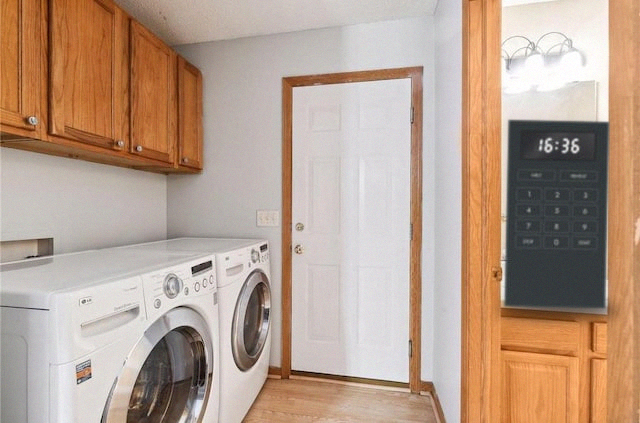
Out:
h=16 m=36
